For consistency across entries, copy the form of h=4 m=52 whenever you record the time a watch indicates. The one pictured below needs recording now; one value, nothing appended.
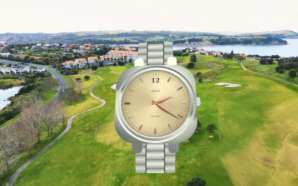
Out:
h=2 m=21
